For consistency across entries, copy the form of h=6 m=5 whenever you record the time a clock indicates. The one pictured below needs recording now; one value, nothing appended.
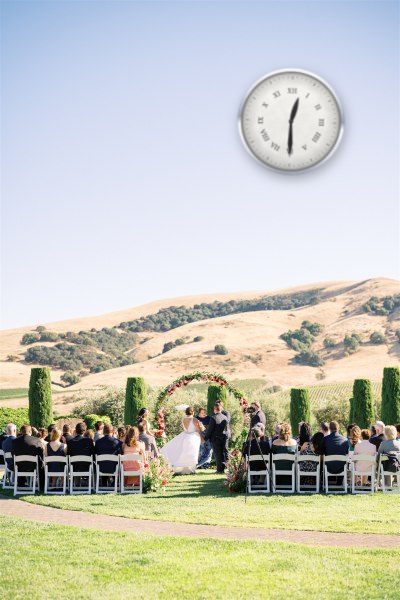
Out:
h=12 m=30
